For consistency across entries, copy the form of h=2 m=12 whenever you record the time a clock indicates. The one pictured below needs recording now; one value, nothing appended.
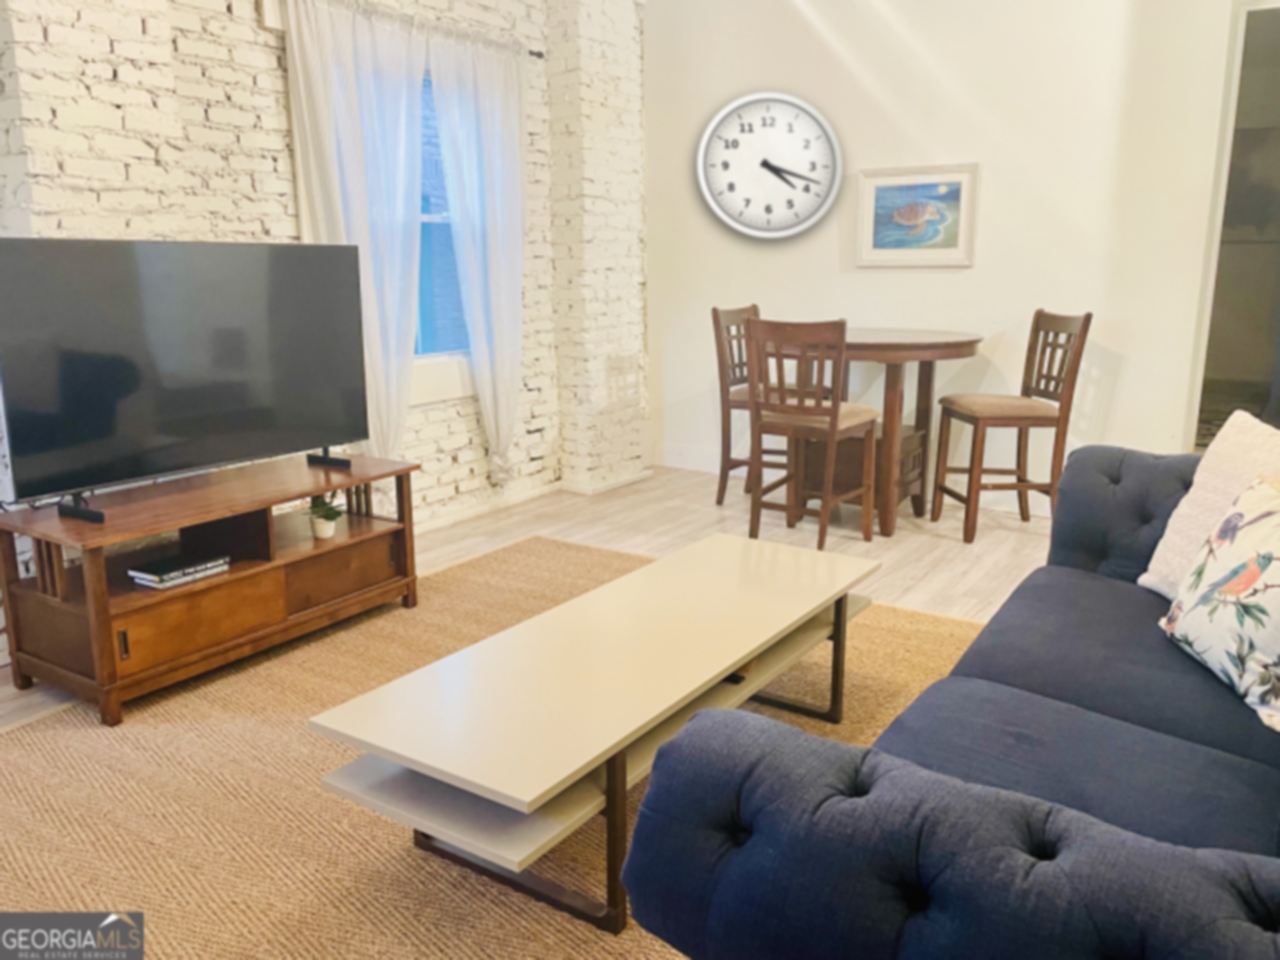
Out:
h=4 m=18
